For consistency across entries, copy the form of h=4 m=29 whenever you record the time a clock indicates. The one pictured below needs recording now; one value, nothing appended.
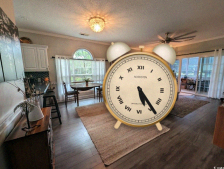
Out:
h=5 m=24
